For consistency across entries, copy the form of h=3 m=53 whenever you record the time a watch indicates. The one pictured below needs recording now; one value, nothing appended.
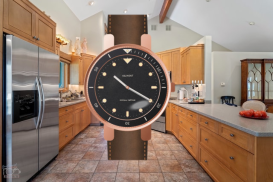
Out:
h=10 m=20
